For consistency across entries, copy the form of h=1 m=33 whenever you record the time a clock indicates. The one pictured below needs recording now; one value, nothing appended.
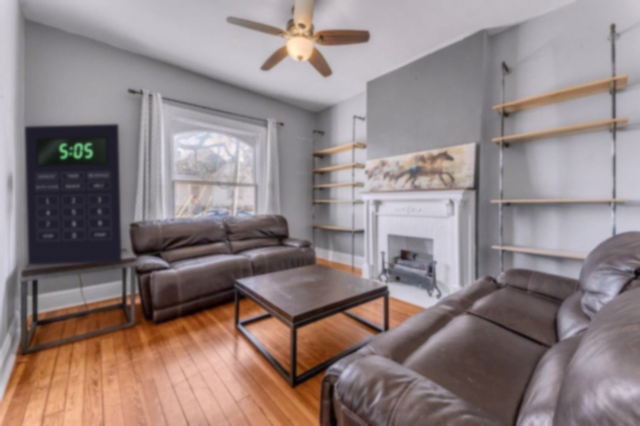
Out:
h=5 m=5
